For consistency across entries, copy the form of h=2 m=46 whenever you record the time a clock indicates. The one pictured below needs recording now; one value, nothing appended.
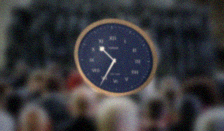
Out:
h=10 m=35
